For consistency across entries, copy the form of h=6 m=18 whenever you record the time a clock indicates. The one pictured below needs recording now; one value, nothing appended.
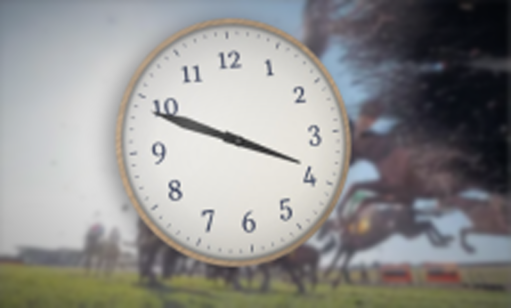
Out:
h=3 m=49
